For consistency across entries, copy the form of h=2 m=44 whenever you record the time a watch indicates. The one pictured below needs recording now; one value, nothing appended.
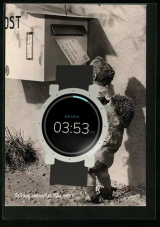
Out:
h=3 m=53
